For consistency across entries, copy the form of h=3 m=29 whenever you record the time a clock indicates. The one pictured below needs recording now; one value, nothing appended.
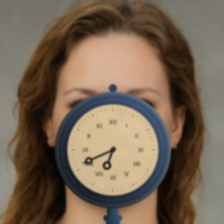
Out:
h=6 m=41
